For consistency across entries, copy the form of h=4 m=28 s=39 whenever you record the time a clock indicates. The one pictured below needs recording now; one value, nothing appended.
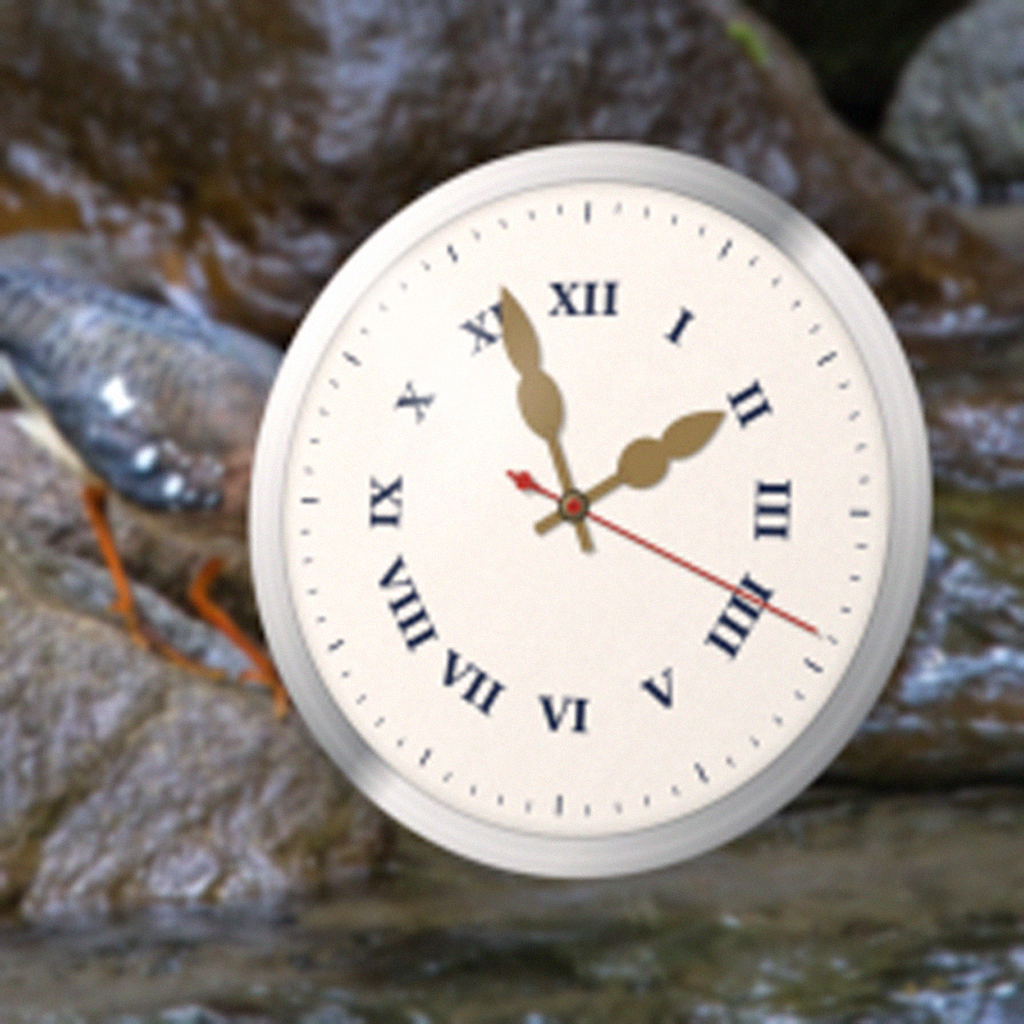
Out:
h=1 m=56 s=19
